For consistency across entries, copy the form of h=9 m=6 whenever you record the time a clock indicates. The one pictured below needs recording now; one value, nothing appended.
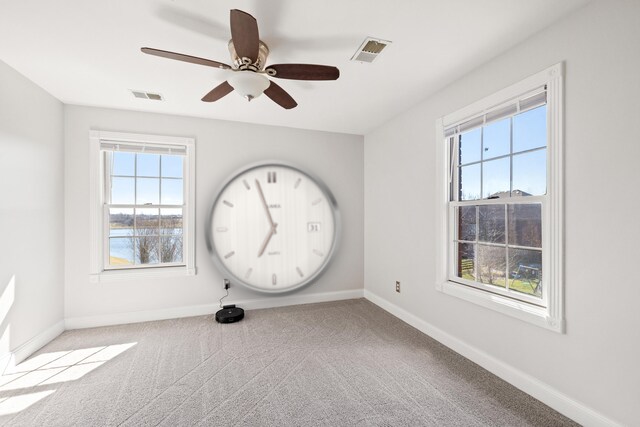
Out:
h=6 m=57
